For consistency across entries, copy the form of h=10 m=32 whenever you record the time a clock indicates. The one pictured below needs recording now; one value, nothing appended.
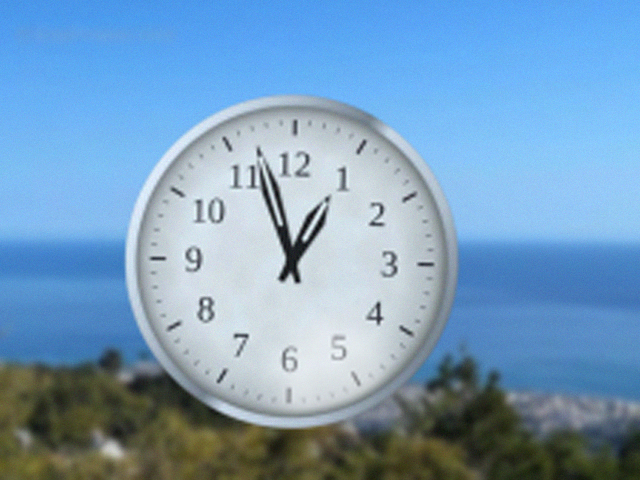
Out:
h=12 m=57
